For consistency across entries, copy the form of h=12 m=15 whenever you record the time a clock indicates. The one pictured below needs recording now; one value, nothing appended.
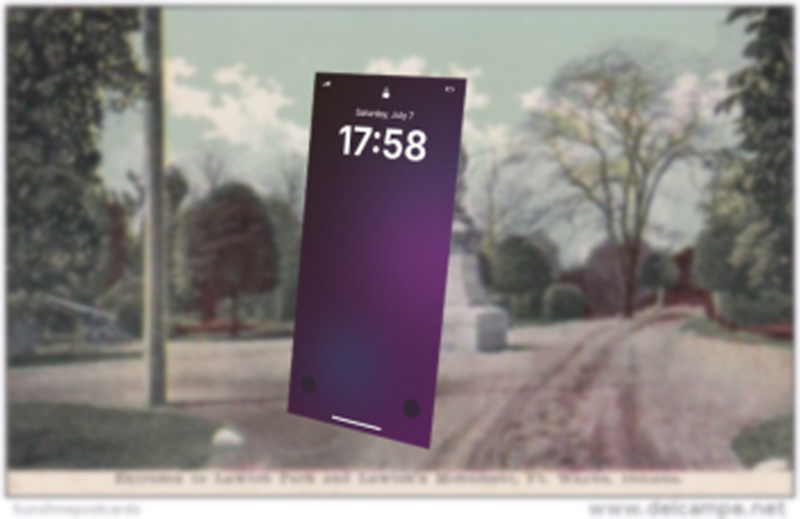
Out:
h=17 m=58
